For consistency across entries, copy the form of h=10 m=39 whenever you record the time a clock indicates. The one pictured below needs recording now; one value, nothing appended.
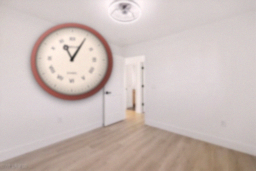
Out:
h=11 m=5
